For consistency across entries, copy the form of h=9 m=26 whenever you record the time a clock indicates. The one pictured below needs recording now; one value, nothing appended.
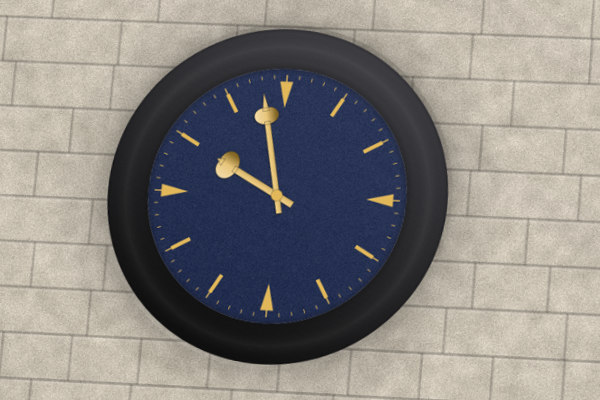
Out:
h=9 m=58
